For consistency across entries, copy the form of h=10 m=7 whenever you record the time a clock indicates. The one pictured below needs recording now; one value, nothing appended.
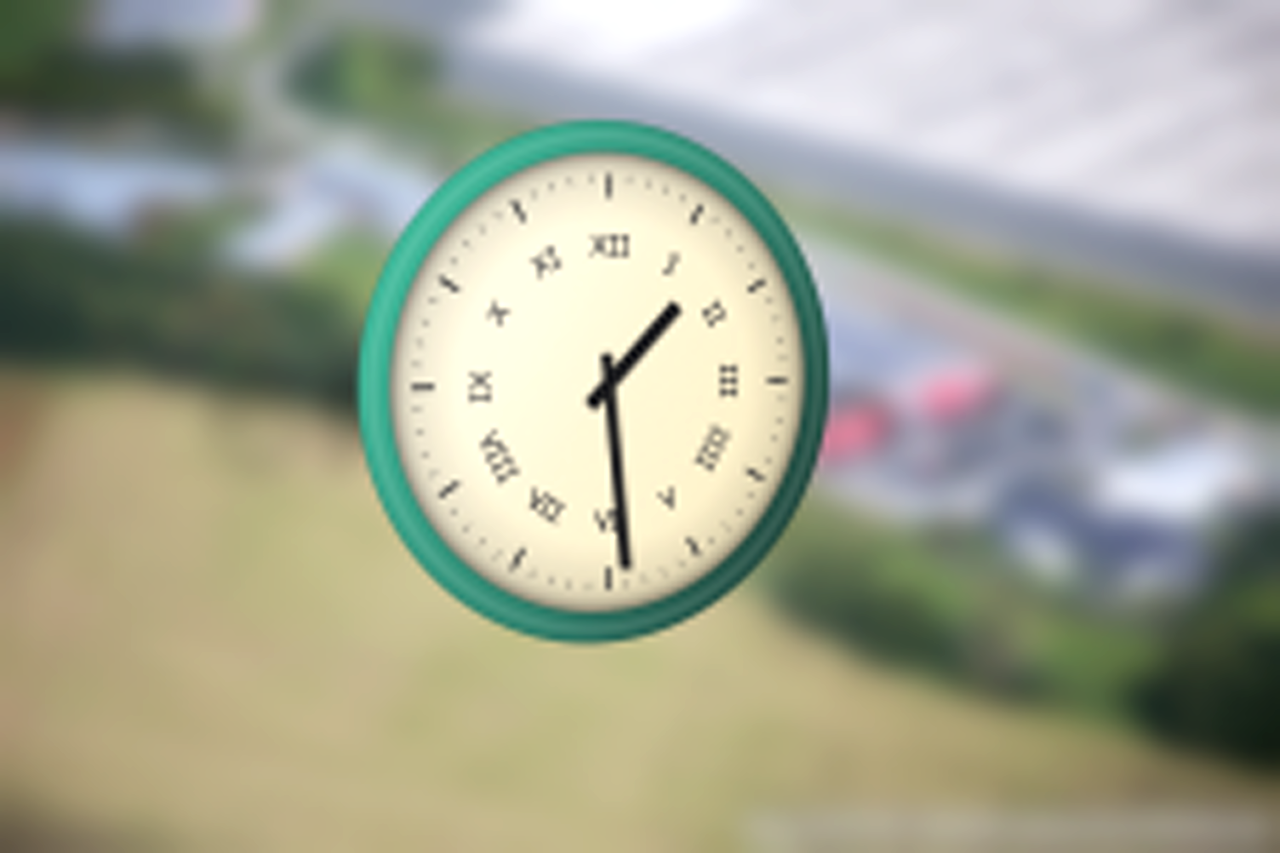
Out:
h=1 m=29
